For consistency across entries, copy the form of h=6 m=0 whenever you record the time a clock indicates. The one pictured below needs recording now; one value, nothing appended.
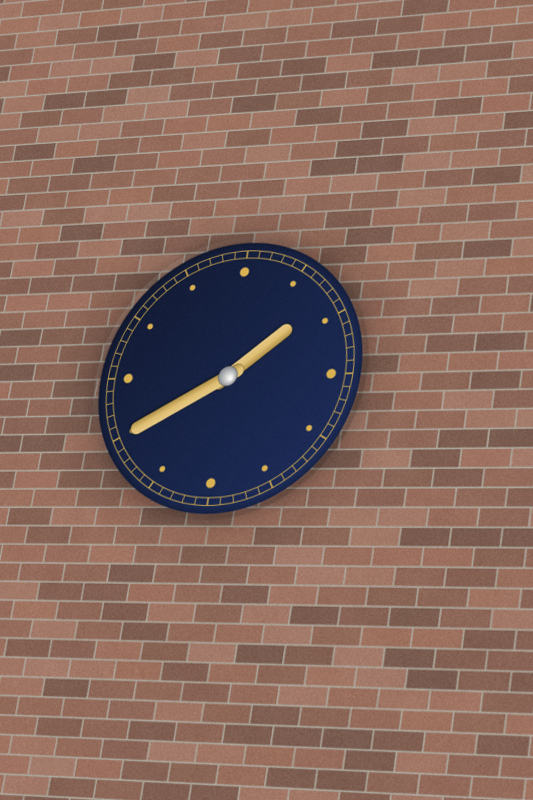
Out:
h=1 m=40
